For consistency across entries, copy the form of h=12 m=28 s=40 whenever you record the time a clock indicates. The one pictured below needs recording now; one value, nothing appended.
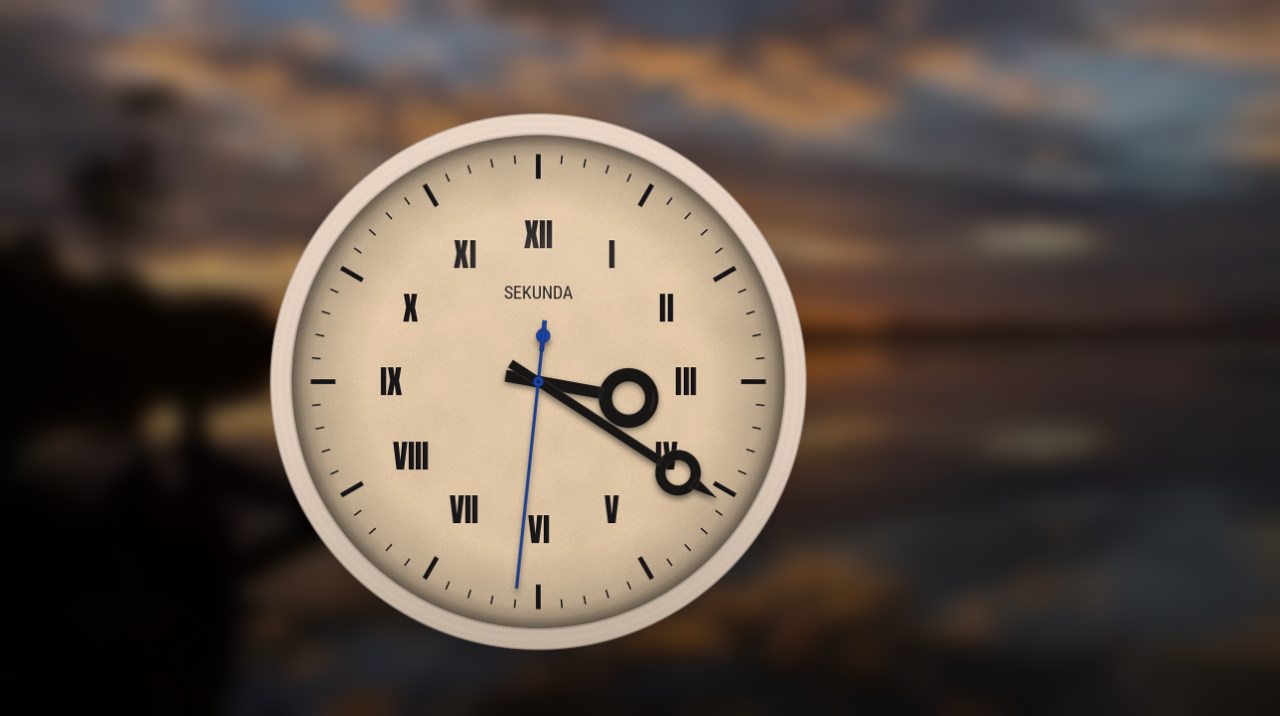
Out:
h=3 m=20 s=31
